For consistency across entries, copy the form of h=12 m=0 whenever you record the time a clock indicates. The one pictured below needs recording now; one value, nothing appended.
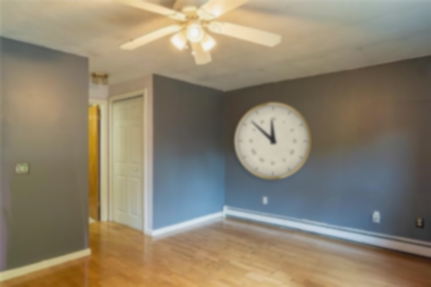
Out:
h=11 m=52
